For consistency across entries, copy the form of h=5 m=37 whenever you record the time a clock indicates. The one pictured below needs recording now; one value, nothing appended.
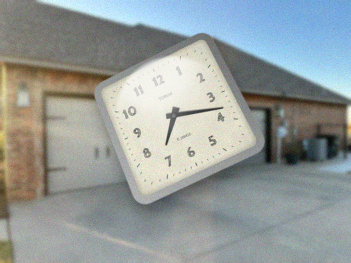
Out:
h=7 m=18
